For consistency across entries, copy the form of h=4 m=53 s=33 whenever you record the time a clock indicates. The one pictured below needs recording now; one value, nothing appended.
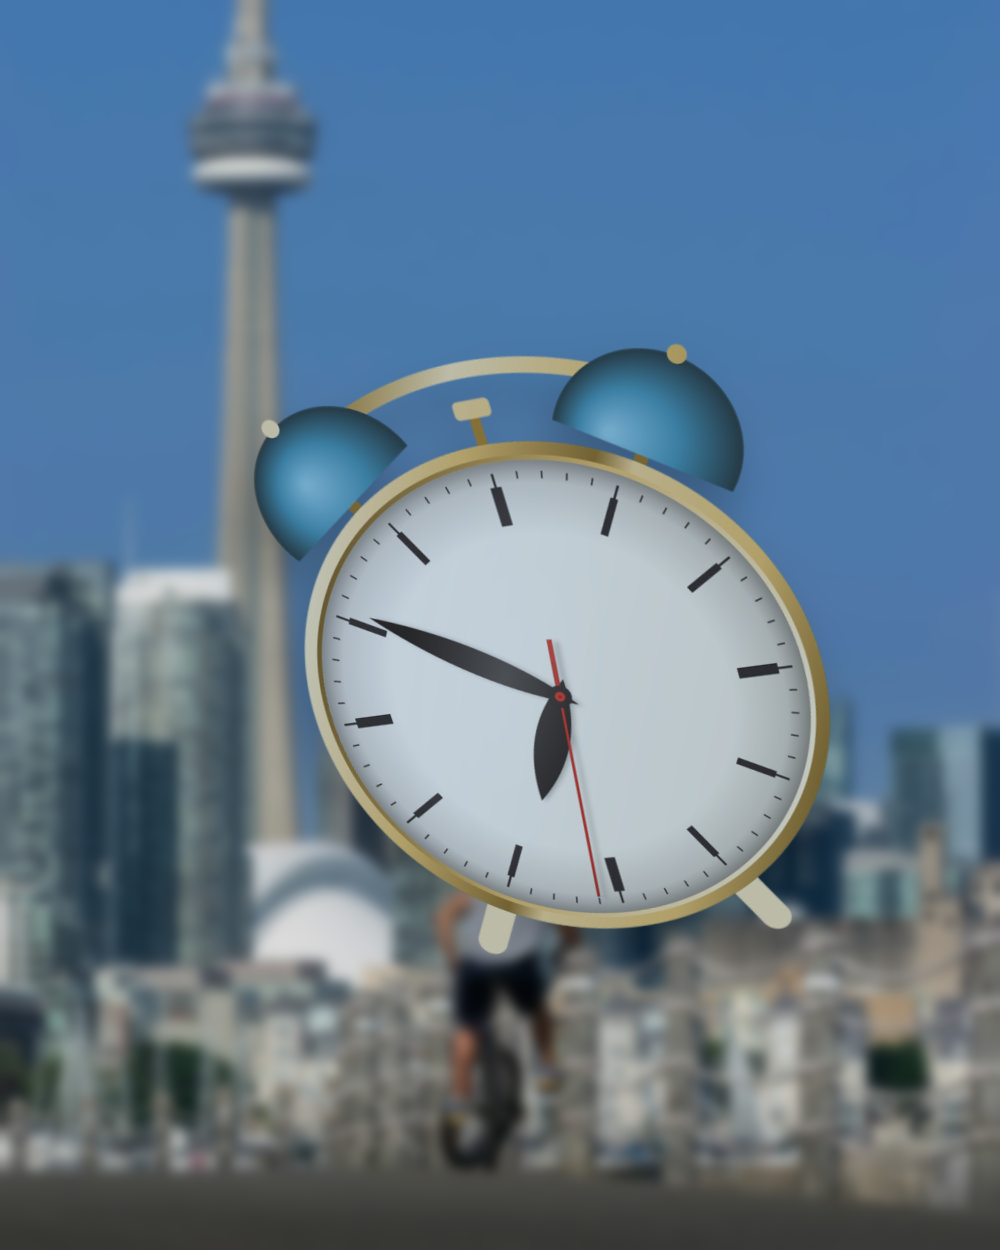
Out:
h=6 m=50 s=31
